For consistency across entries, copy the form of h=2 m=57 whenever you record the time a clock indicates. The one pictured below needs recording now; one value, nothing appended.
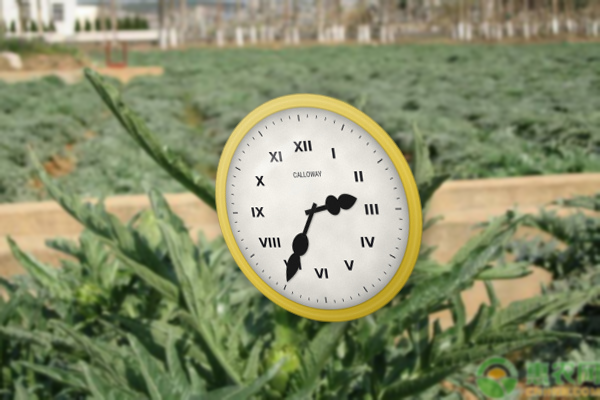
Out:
h=2 m=35
